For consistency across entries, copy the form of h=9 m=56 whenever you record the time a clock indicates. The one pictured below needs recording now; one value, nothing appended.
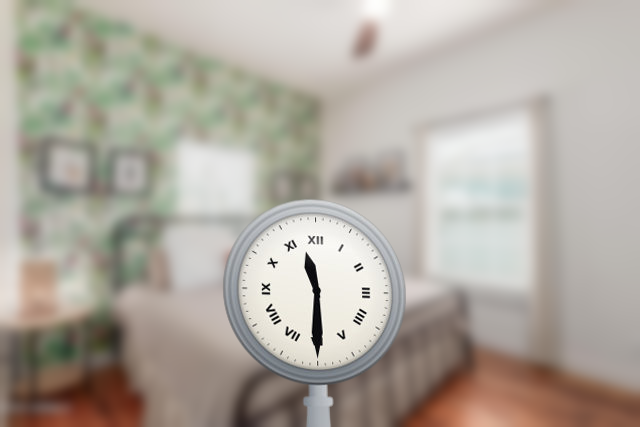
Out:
h=11 m=30
